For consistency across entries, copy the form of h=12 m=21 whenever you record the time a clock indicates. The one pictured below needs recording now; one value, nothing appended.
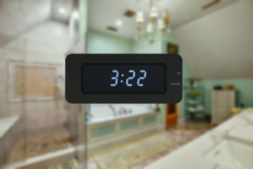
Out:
h=3 m=22
